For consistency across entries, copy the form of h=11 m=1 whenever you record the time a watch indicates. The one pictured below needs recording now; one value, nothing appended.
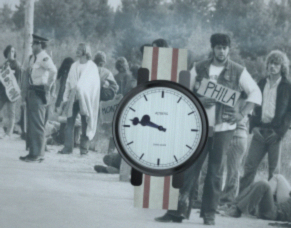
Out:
h=9 m=47
